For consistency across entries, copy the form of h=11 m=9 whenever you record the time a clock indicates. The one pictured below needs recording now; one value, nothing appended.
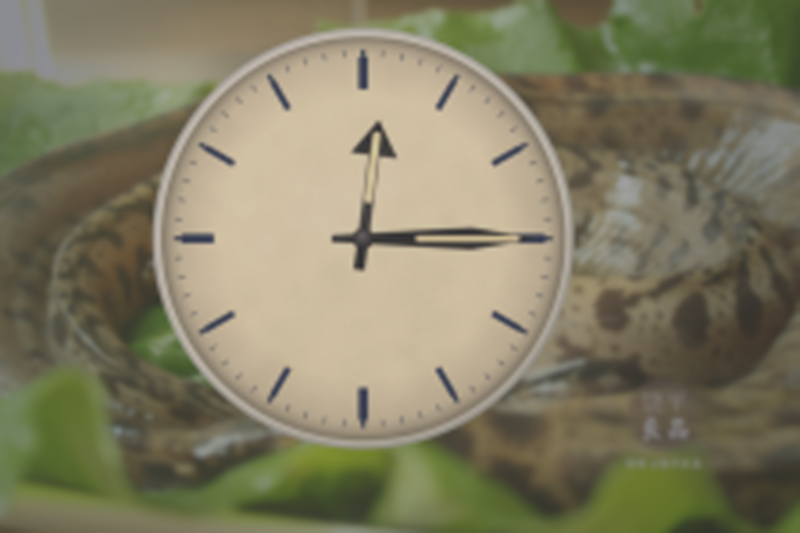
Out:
h=12 m=15
